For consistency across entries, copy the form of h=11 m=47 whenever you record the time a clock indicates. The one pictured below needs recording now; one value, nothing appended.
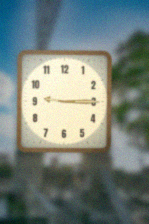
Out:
h=9 m=15
